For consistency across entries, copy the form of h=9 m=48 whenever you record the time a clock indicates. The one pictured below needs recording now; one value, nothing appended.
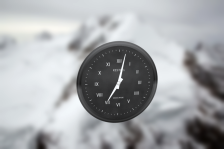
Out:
h=7 m=2
